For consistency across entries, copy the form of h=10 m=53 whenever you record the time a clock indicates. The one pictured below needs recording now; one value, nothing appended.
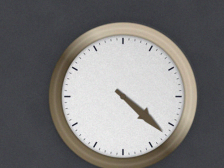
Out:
h=4 m=22
